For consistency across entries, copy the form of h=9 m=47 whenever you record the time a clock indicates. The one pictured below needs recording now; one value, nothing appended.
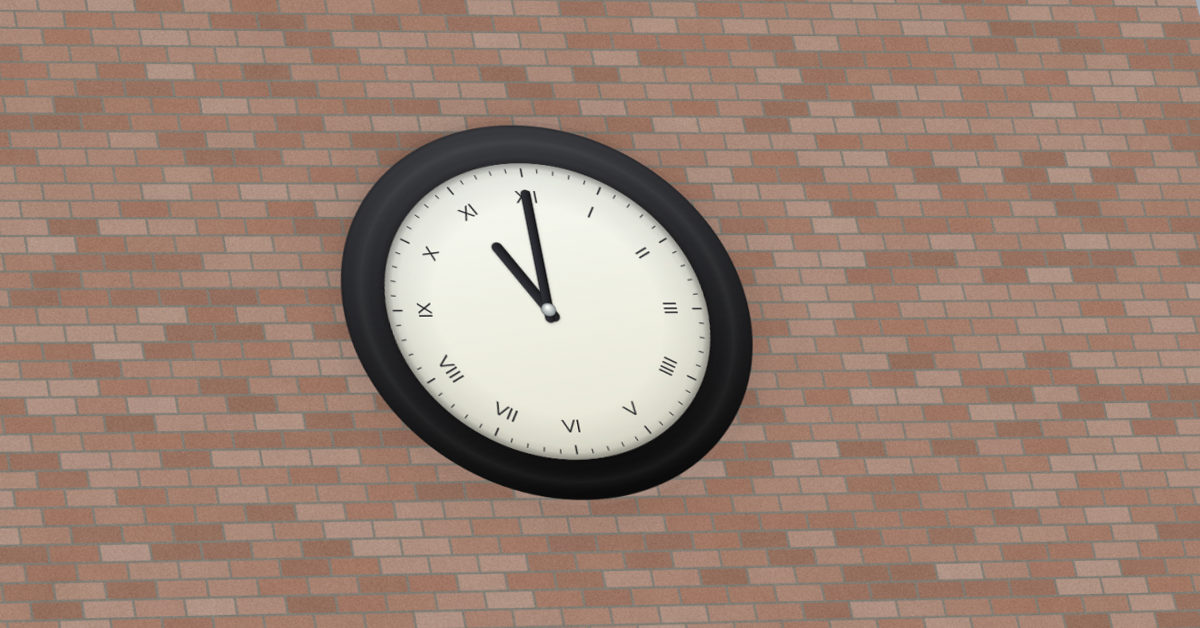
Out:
h=11 m=0
